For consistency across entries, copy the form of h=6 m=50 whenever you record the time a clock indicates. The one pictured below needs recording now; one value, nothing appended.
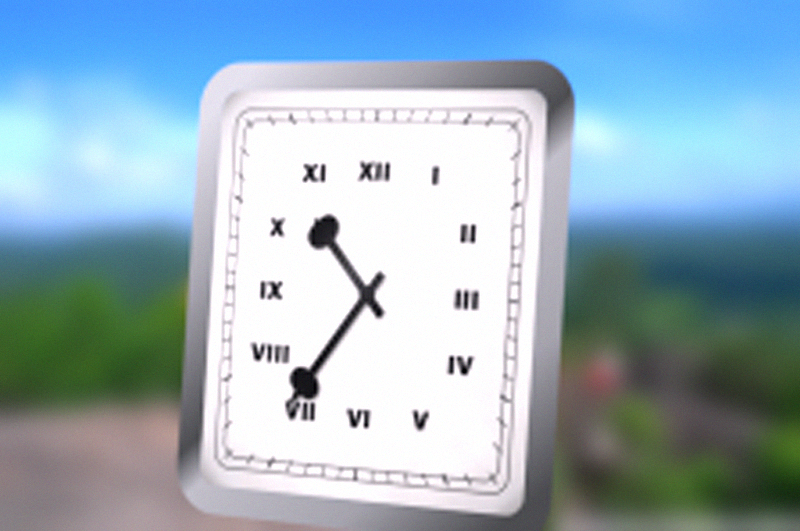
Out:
h=10 m=36
